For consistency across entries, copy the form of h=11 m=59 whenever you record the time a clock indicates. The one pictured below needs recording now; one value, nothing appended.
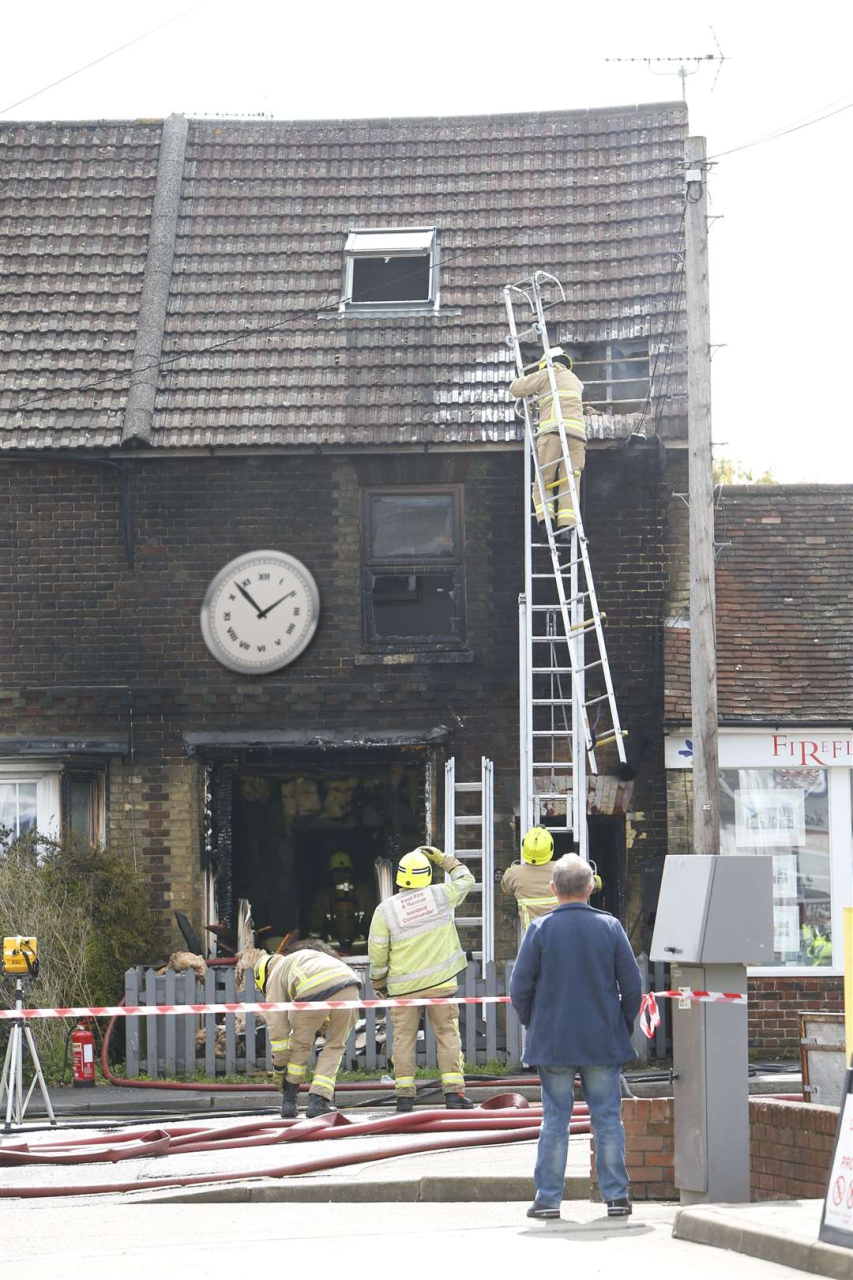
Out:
h=1 m=53
